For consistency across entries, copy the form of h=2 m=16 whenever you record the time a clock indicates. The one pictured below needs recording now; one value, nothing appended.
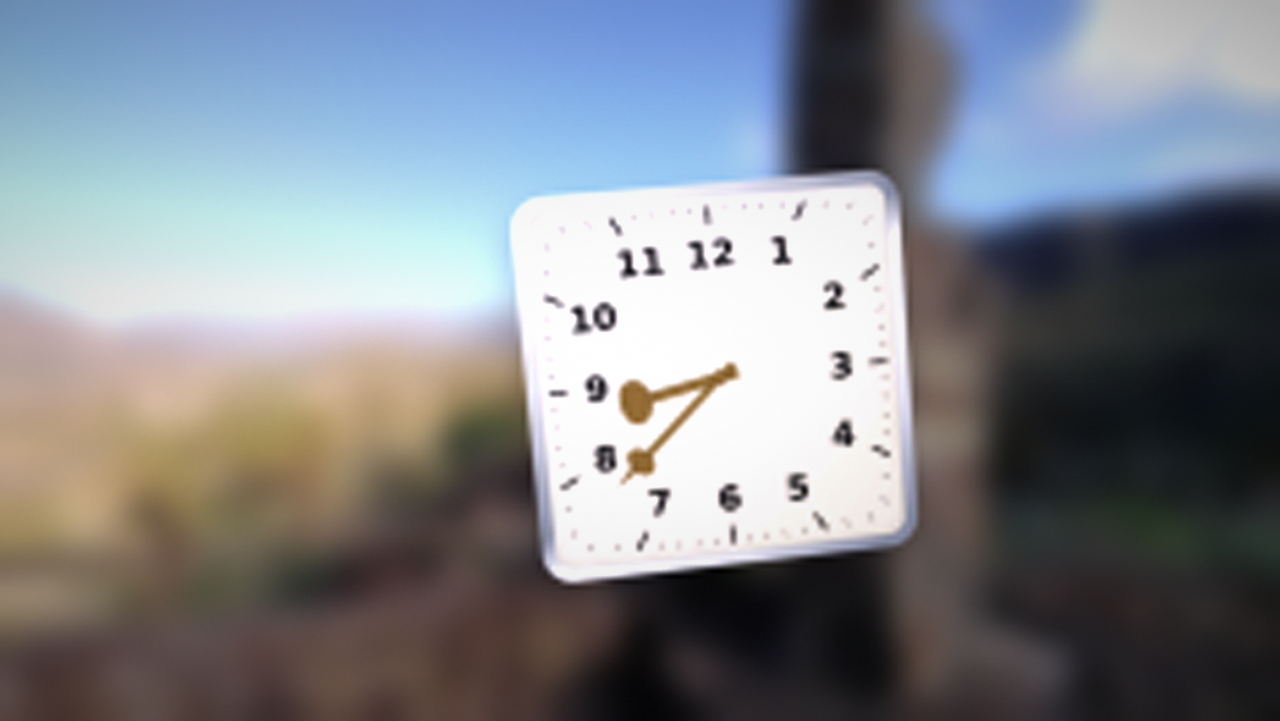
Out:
h=8 m=38
